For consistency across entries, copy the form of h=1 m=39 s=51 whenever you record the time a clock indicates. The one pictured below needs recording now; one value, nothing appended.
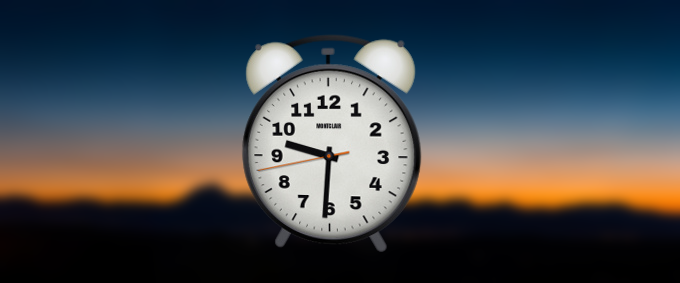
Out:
h=9 m=30 s=43
